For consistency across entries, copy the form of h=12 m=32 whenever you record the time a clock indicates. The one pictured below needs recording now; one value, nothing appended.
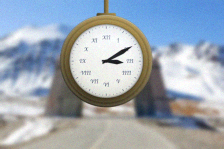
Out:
h=3 m=10
